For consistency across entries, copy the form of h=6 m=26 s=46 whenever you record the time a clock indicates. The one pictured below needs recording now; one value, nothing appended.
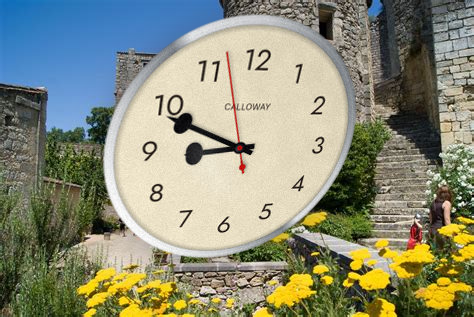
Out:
h=8 m=48 s=57
